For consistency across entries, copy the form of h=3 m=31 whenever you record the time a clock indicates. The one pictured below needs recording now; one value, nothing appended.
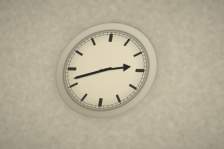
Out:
h=2 m=42
